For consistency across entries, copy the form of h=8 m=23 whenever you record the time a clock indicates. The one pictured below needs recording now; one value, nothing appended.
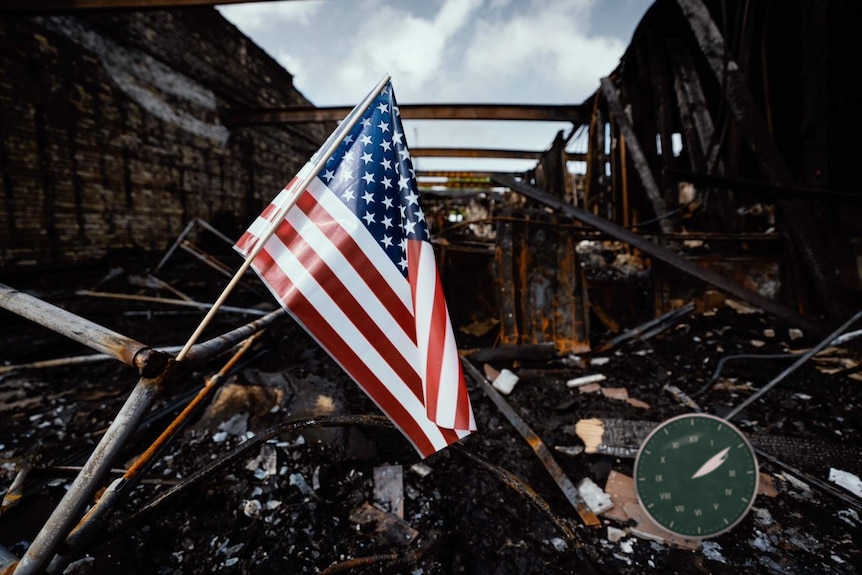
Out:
h=2 m=9
